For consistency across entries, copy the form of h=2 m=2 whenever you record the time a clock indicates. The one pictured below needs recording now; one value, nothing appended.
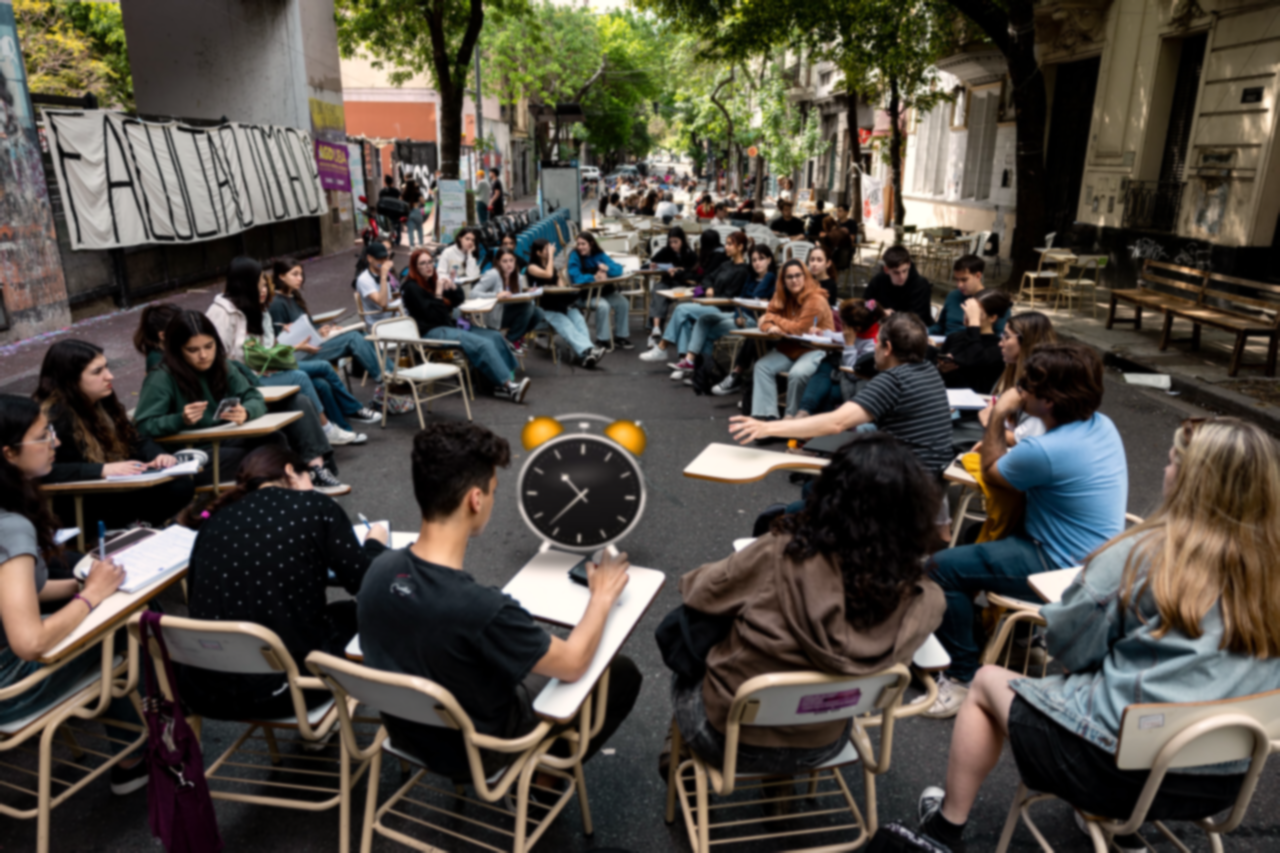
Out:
h=10 m=37
